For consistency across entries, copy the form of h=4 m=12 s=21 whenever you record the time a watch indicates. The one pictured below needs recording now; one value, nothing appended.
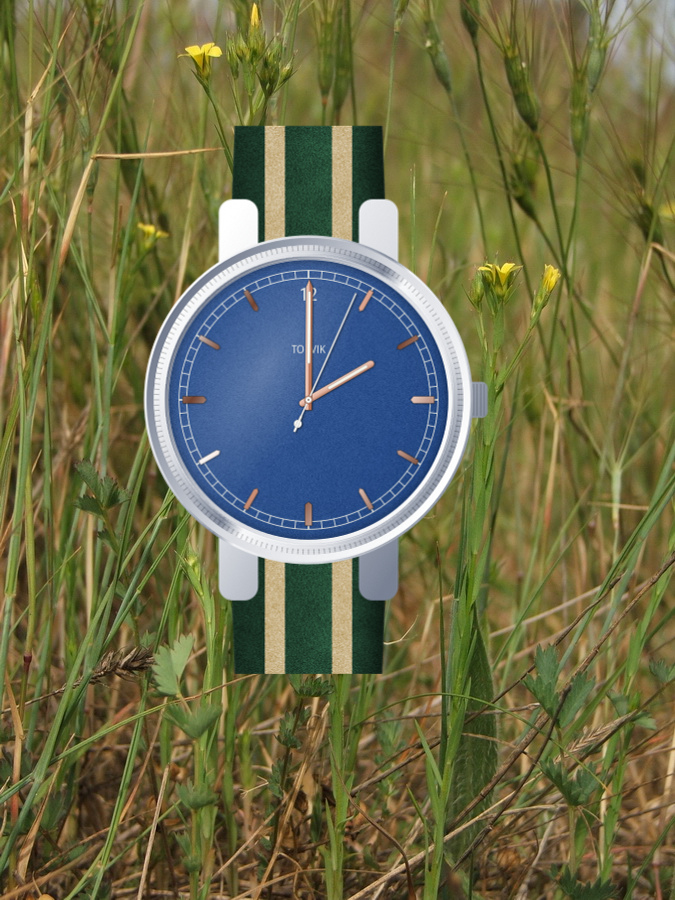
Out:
h=2 m=0 s=4
